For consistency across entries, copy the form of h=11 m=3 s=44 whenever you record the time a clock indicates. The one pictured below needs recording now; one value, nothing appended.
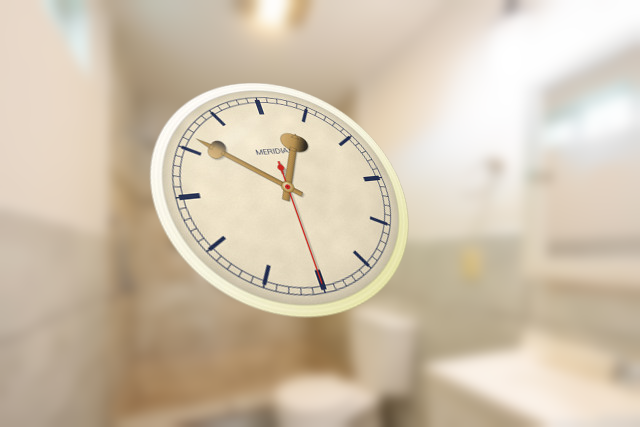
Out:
h=12 m=51 s=30
